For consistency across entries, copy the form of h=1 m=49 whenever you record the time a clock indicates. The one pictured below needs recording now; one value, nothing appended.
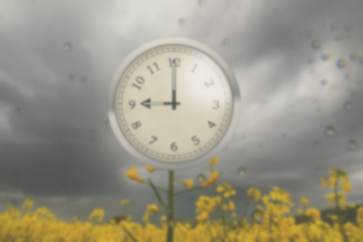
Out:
h=9 m=0
